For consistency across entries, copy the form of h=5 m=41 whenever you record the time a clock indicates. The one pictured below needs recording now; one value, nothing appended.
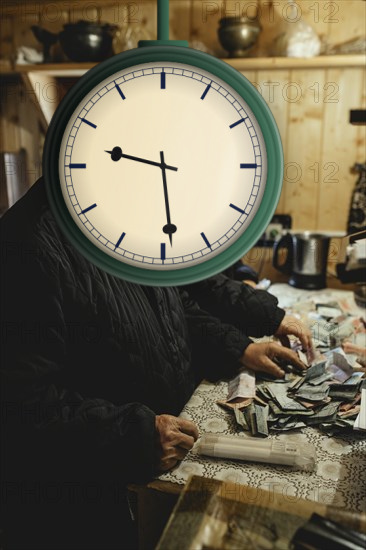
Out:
h=9 m=29
